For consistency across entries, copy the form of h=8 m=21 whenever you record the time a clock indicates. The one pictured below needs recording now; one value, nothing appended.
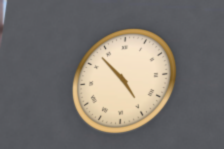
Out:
h=4 m=53
